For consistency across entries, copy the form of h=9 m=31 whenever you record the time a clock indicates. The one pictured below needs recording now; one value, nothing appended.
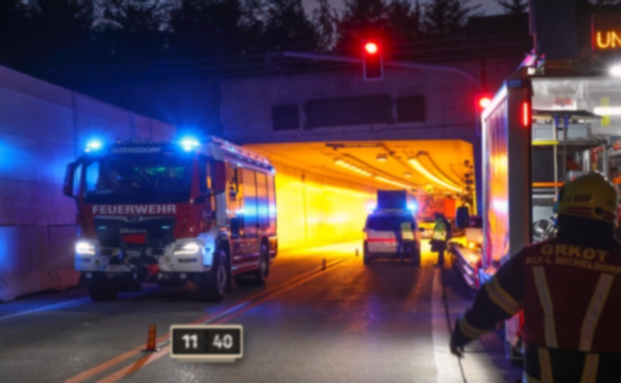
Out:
h=11 m=40
